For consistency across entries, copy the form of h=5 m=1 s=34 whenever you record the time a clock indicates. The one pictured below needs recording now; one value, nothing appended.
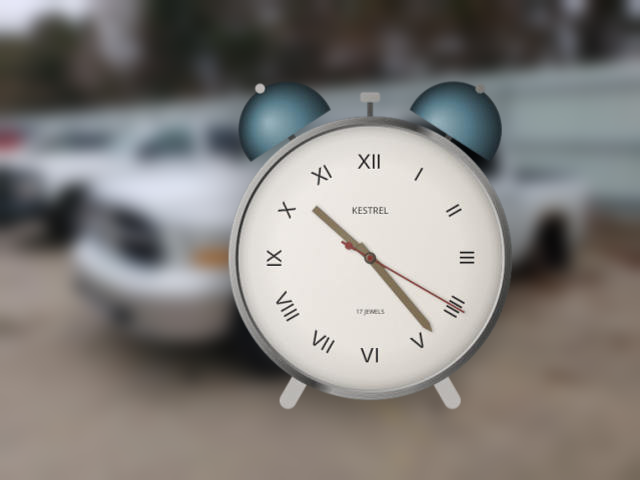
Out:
h=10 m=23 s=20
